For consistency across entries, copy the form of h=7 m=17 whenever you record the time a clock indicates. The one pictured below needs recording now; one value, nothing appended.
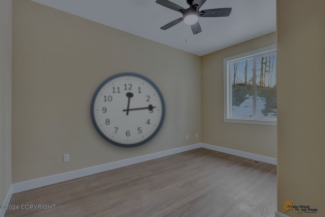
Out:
h=12 m=14
